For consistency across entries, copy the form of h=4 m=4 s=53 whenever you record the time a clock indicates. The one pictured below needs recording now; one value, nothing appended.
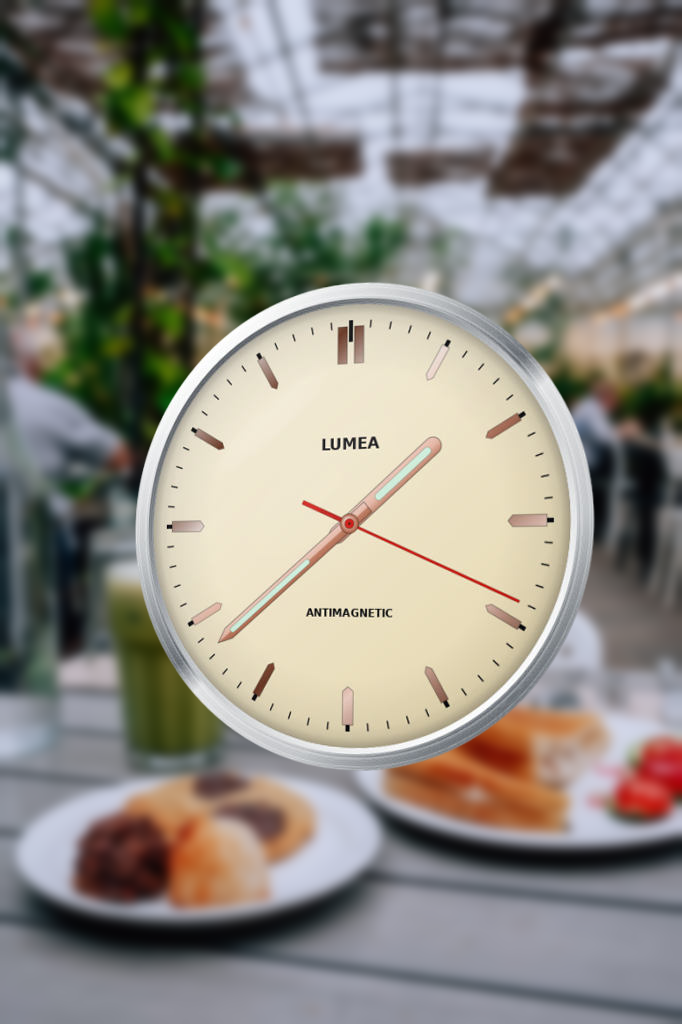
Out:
h=1 m=38 s=19
